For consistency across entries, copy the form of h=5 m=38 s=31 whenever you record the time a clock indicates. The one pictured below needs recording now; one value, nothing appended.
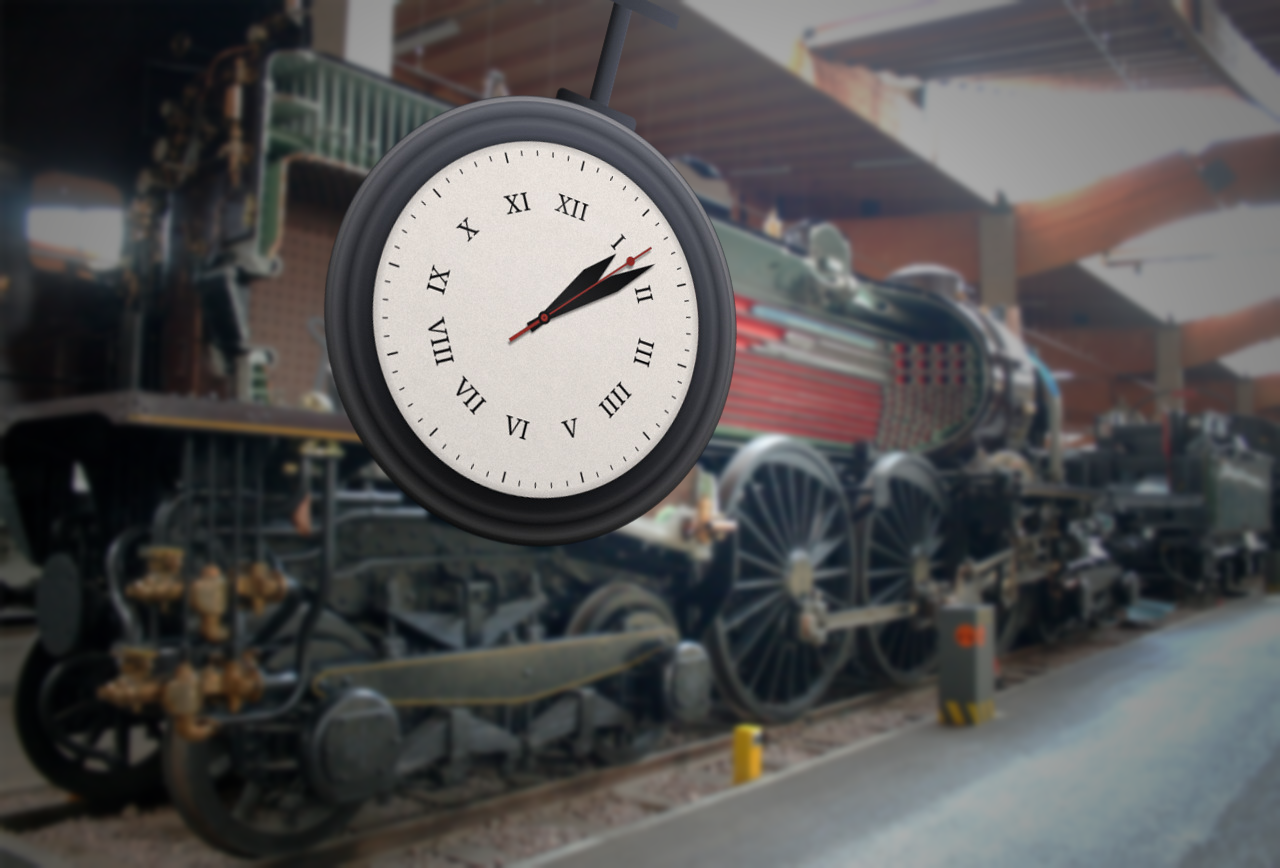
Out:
h=1 m=8 s=7
